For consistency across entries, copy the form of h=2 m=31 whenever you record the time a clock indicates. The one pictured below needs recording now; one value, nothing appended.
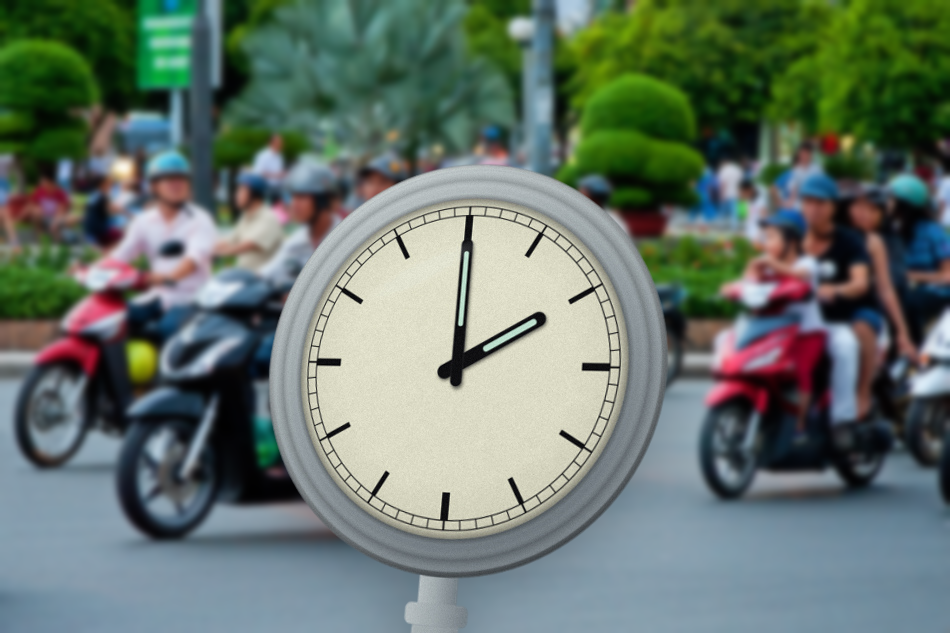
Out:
h=2 m=0
